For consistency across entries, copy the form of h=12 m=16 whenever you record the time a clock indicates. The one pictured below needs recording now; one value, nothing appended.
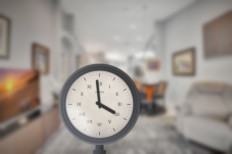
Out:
h=3 m=59
